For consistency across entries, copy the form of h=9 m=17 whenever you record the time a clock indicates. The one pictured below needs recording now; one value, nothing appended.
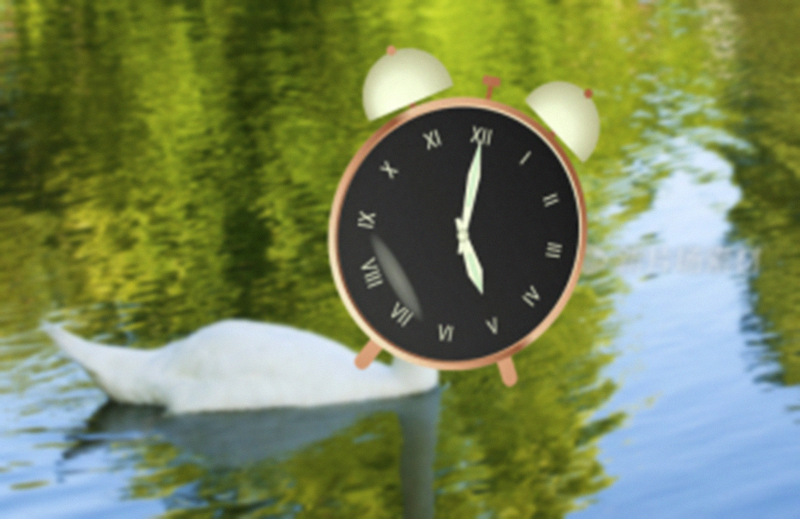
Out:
h=5 m=0
